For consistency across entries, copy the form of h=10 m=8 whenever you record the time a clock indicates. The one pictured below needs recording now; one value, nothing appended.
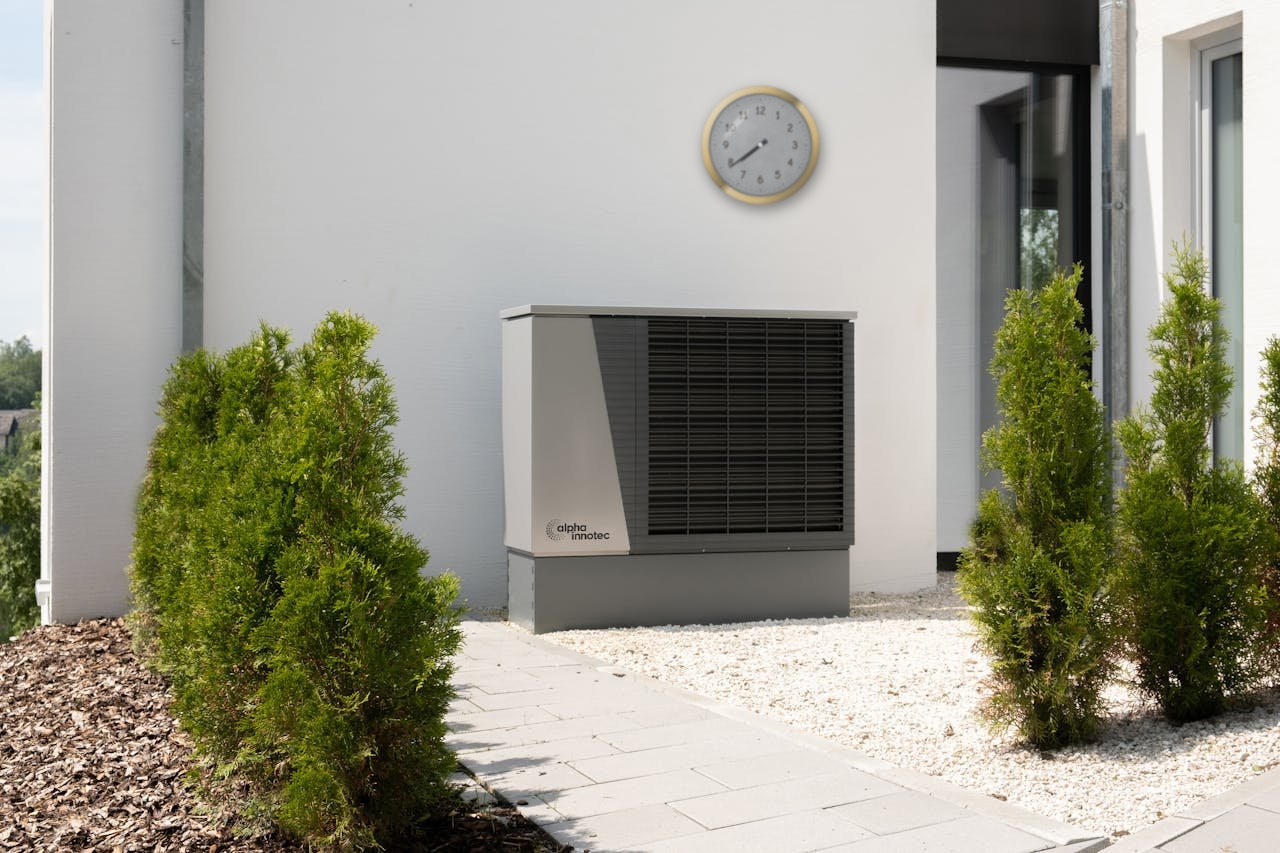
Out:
h=7 m=39
